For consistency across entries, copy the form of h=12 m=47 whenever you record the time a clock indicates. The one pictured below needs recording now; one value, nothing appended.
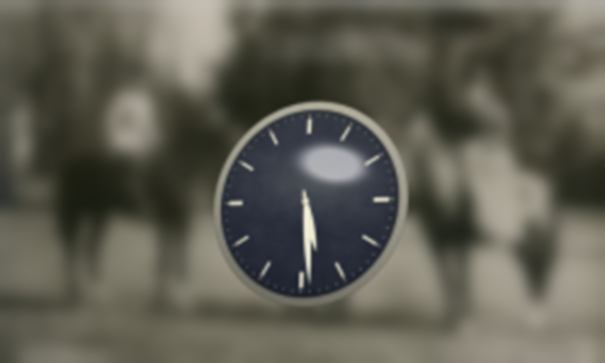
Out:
h=5 m=29
